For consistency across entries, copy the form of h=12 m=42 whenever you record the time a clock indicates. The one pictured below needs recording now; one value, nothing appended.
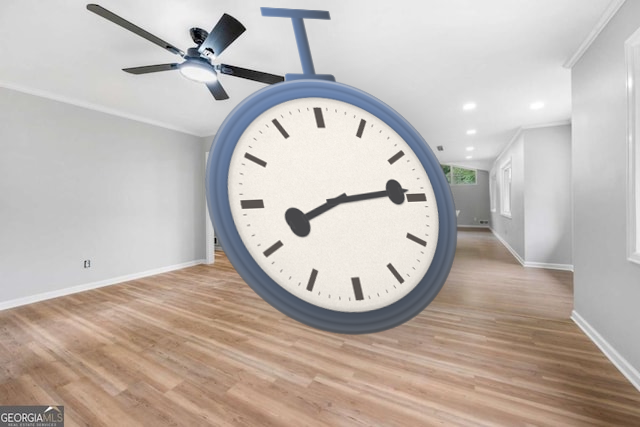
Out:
h=8 m=14
